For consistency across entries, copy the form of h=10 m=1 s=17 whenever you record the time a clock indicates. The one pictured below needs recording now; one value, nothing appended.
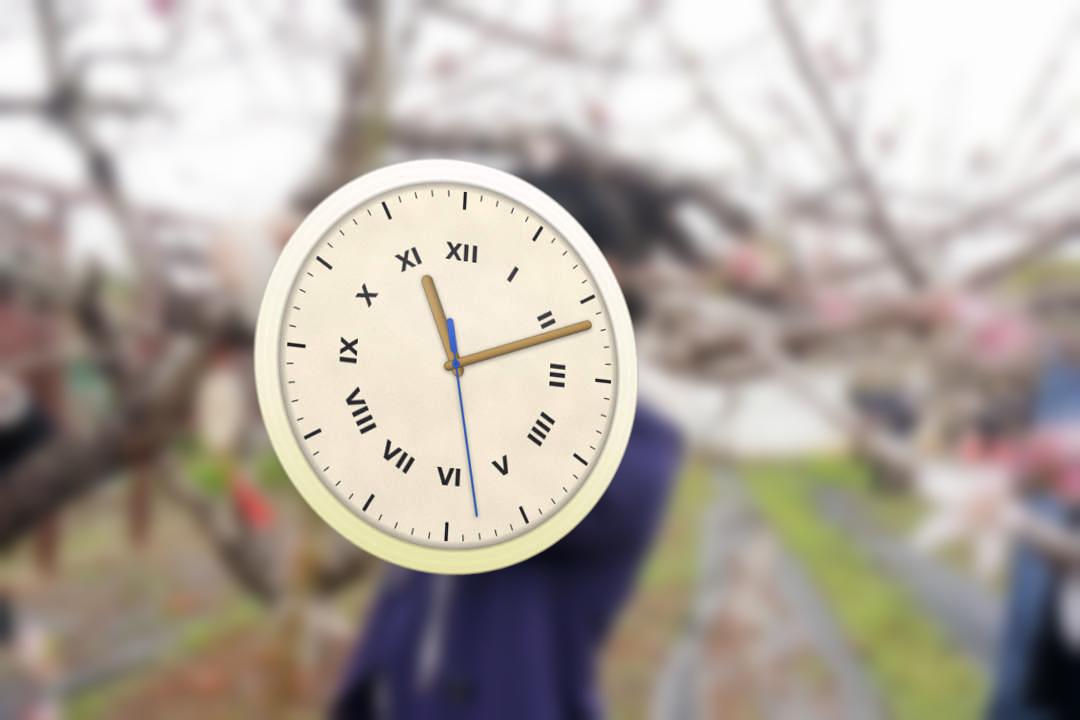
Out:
h=11 m=11 s=28
